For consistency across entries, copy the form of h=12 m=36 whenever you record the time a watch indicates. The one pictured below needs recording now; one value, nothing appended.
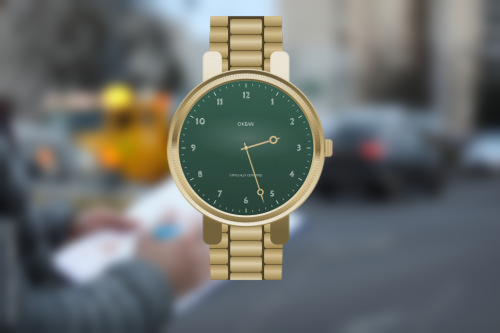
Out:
h=2 m=27
